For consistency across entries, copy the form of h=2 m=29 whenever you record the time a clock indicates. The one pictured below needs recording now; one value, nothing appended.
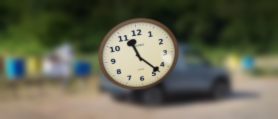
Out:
h=11 m=23
